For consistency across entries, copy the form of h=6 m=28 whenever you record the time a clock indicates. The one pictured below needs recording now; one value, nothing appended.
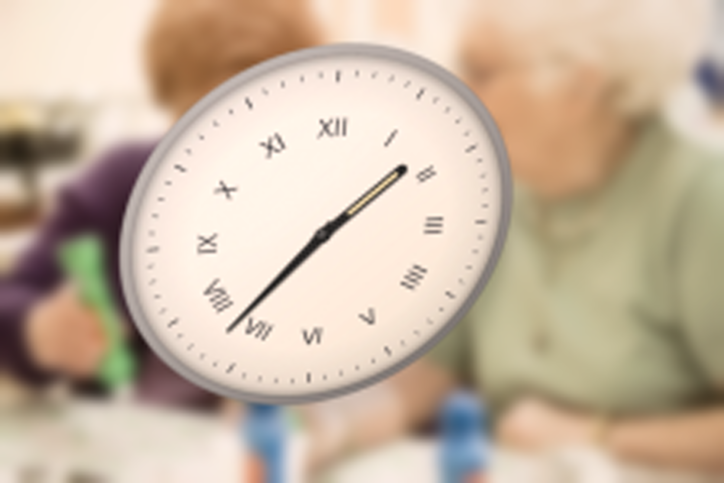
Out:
h=1 m=37
